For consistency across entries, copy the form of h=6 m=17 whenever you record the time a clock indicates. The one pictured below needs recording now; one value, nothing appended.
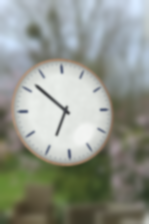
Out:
h=6 m=52
